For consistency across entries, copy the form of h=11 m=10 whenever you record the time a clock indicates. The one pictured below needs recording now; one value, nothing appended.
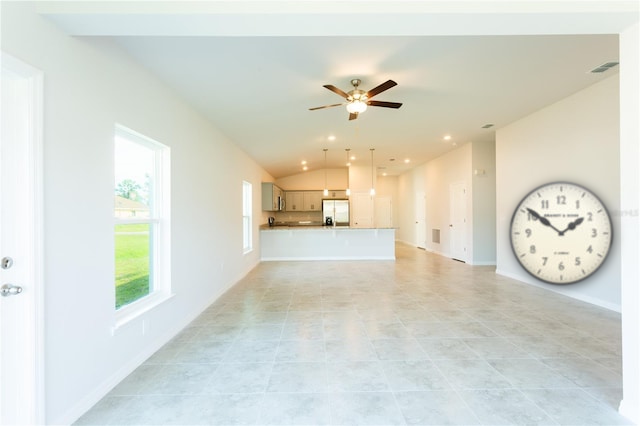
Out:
h=1 m=51
